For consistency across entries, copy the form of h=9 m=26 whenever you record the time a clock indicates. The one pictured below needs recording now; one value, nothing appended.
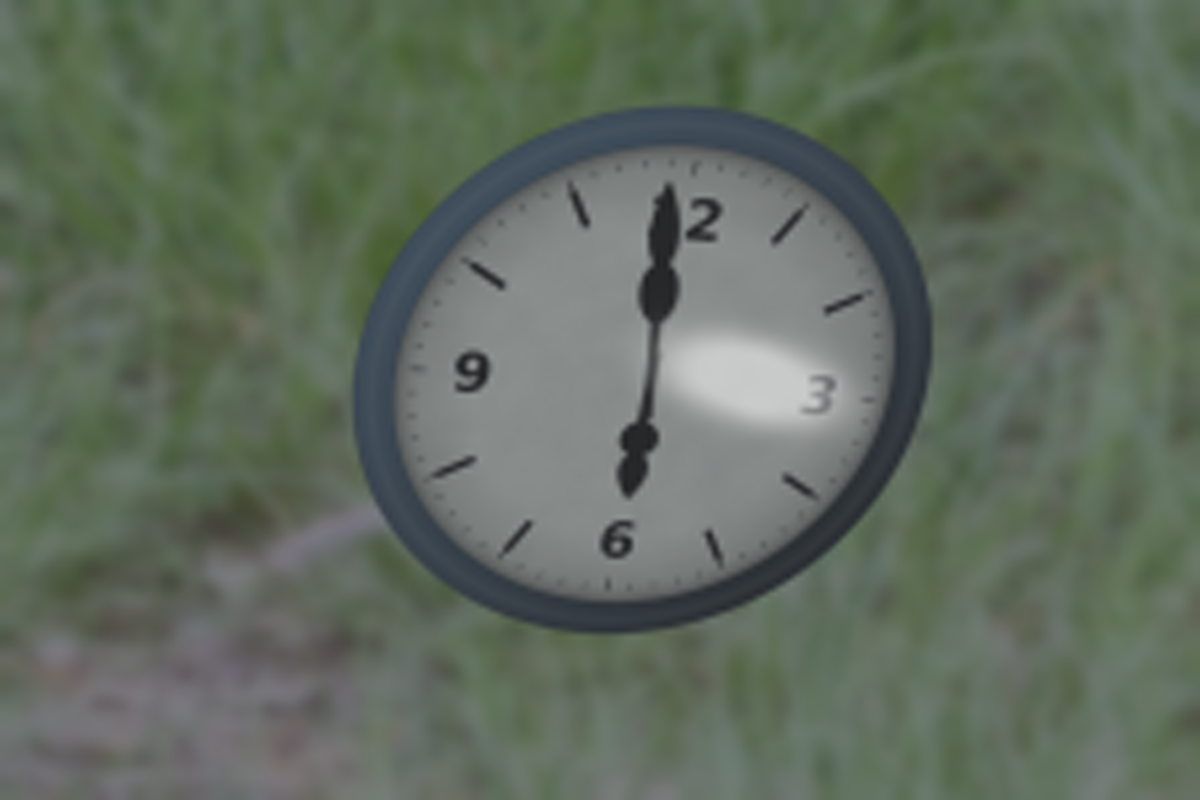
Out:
h=5 m=59
